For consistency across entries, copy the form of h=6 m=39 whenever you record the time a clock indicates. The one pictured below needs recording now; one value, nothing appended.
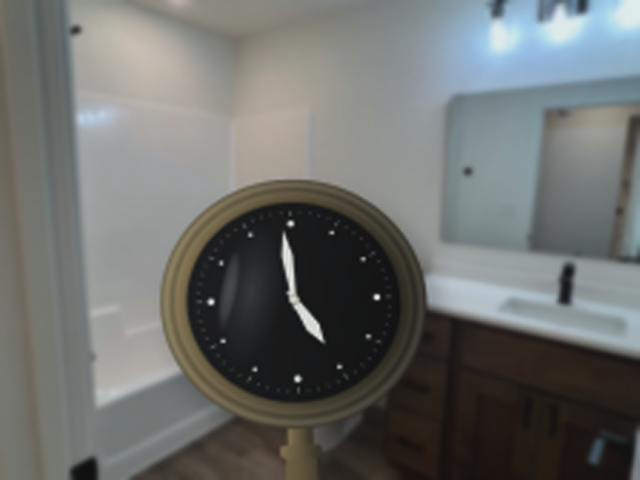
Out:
h=4 m=59
